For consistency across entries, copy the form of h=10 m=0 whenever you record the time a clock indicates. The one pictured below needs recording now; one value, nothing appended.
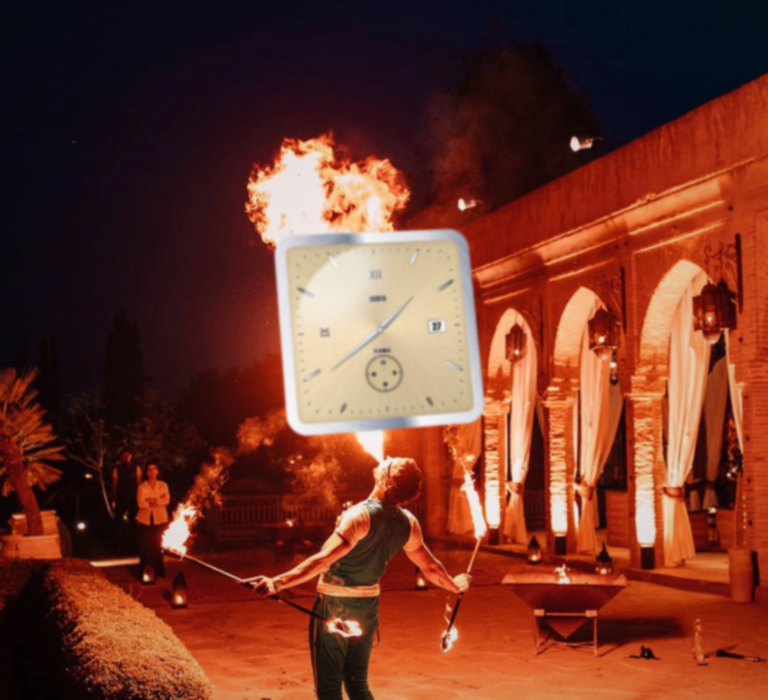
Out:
h=1 m=39
